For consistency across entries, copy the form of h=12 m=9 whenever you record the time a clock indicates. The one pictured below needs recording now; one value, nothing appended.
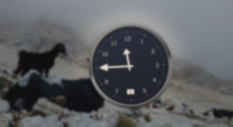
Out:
h=11 m=45
